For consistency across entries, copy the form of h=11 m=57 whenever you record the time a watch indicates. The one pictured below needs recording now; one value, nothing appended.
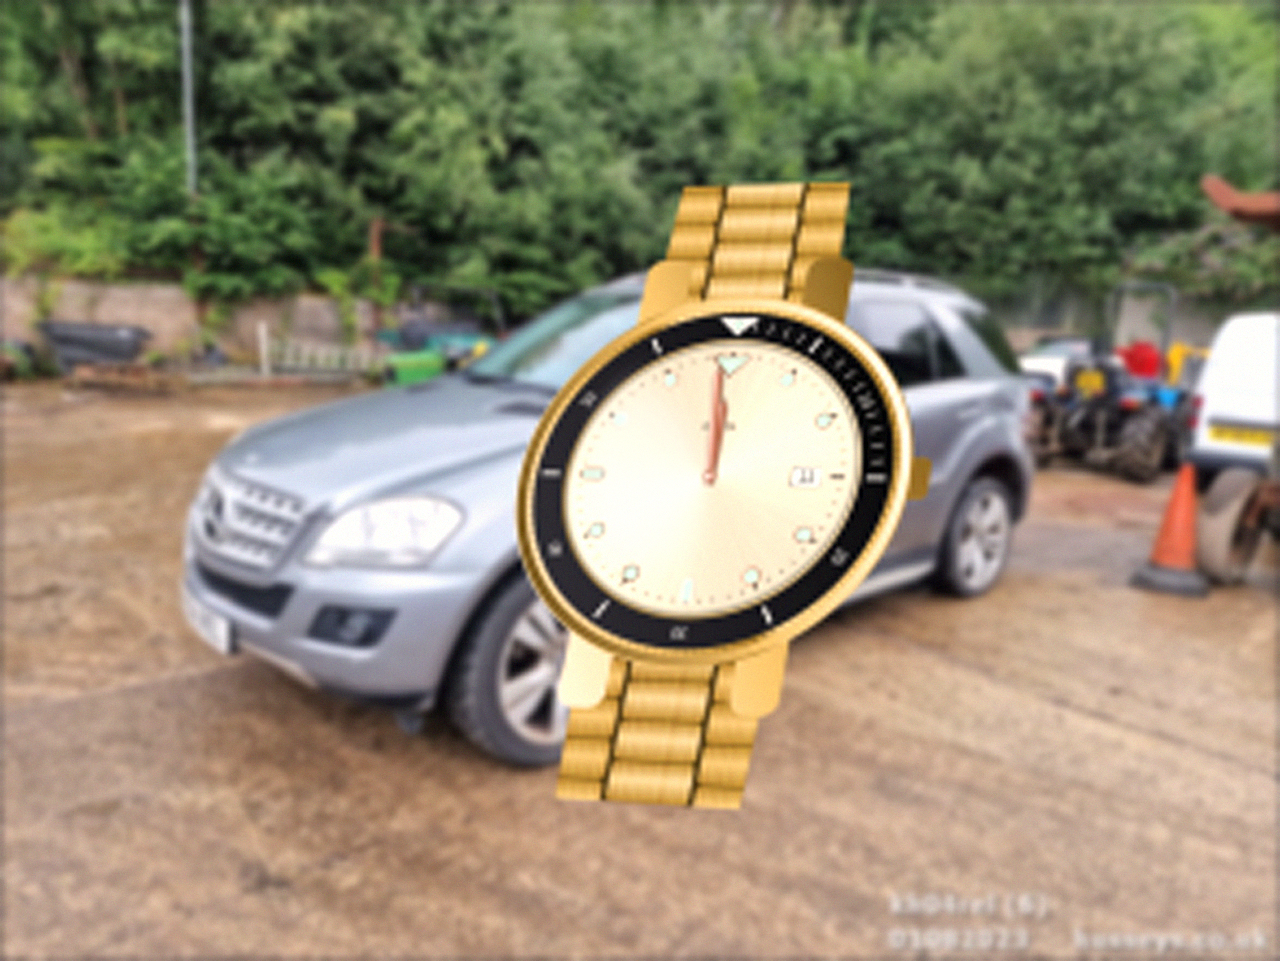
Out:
h=11 m=59
